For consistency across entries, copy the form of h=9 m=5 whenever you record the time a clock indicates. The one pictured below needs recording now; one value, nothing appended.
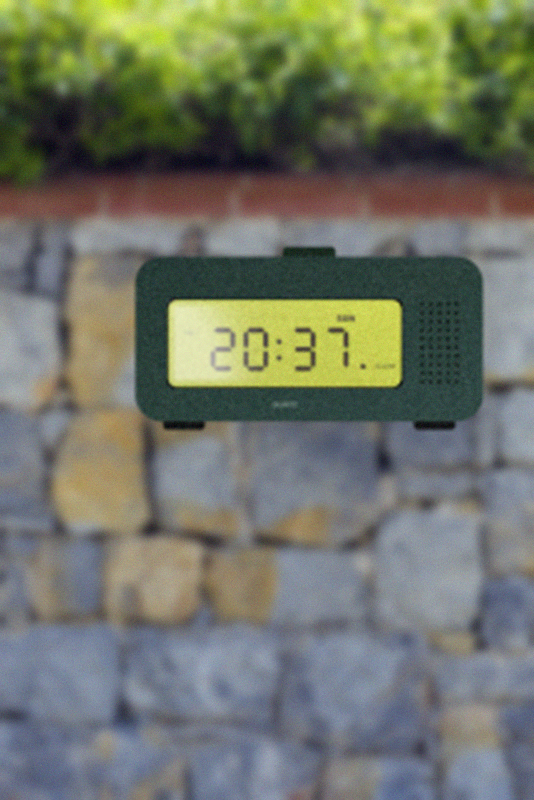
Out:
h=20 m=37
